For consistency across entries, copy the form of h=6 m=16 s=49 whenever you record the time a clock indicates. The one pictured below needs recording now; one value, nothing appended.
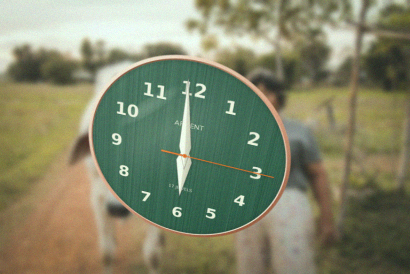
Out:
h=5 m=59 s=15
